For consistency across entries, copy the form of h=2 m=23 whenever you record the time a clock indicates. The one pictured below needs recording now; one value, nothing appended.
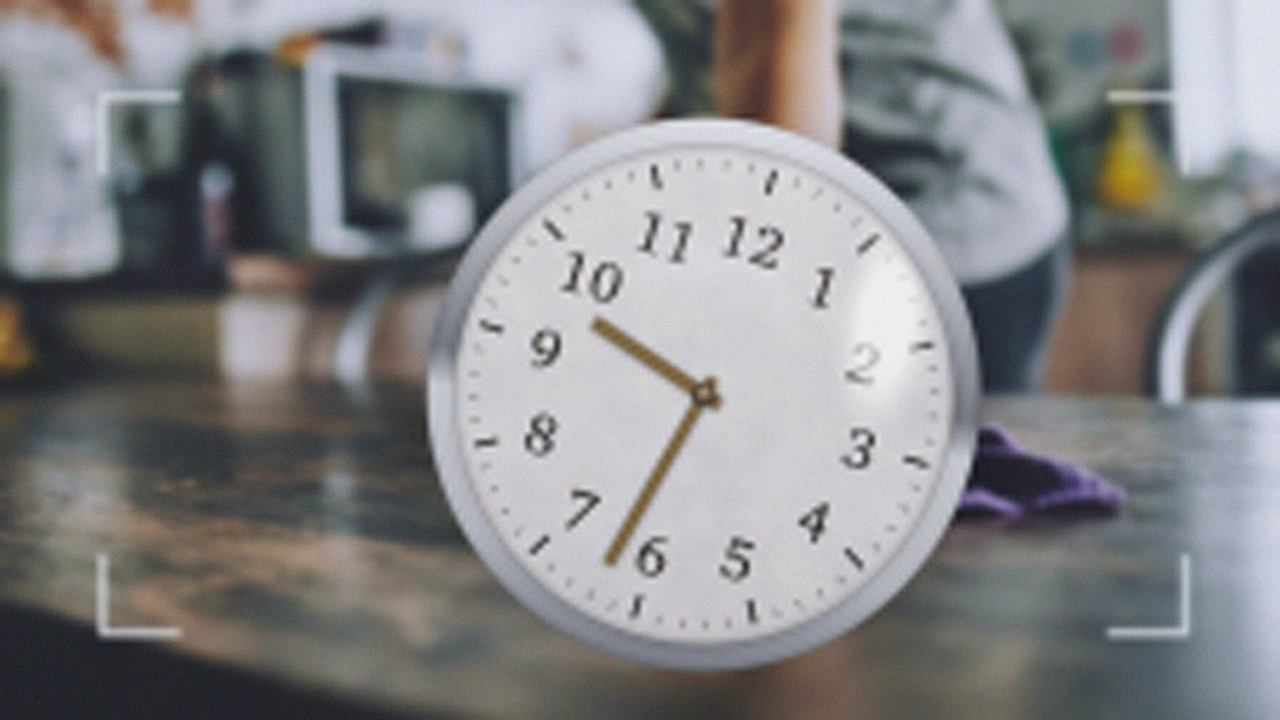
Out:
h=9 m=32
